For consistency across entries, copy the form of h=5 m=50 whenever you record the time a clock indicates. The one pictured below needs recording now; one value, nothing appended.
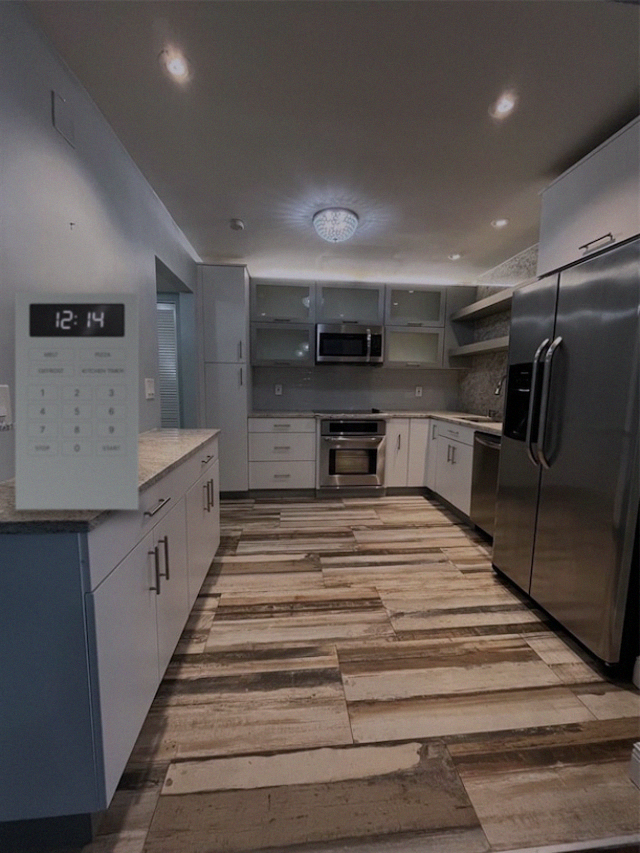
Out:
h=12 m=14
